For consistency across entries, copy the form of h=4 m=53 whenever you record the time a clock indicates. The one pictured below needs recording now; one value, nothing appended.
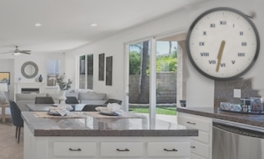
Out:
h=6 m=32
